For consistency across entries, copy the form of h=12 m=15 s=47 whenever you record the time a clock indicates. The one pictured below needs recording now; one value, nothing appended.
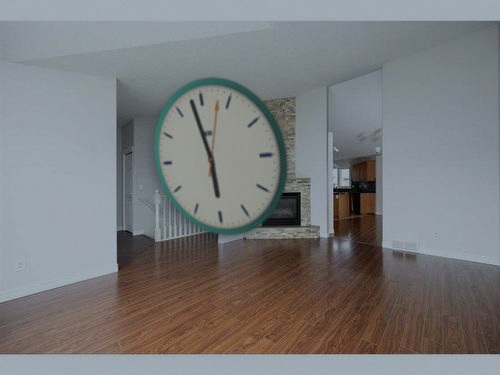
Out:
h=5 m=58 s=3
